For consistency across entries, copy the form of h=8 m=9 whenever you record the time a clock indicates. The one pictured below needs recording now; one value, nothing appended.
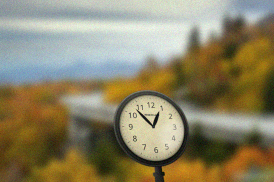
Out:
h=12 m=53
